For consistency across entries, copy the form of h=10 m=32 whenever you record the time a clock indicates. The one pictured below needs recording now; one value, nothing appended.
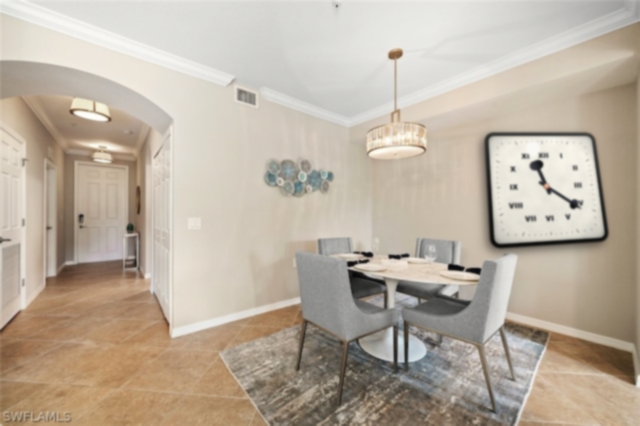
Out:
h=11 m=21
